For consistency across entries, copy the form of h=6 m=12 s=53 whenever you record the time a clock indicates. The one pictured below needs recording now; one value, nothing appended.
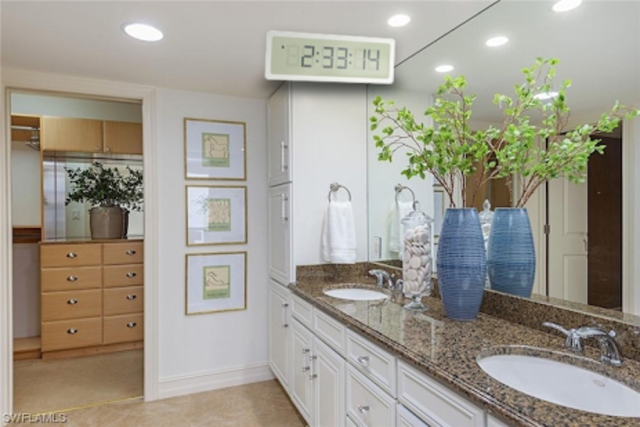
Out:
h=2 m=33 s=14
